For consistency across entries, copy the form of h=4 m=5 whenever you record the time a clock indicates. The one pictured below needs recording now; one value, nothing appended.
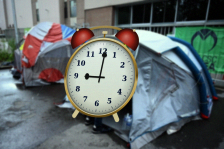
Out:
h=9 m=1
